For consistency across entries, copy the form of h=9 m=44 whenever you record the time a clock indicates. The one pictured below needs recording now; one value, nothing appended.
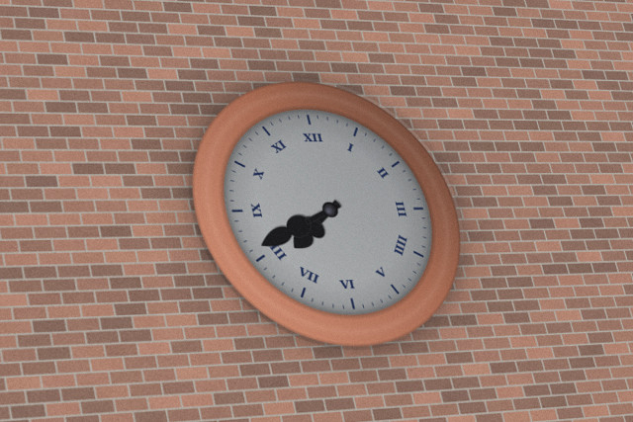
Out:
h=7 m=41
